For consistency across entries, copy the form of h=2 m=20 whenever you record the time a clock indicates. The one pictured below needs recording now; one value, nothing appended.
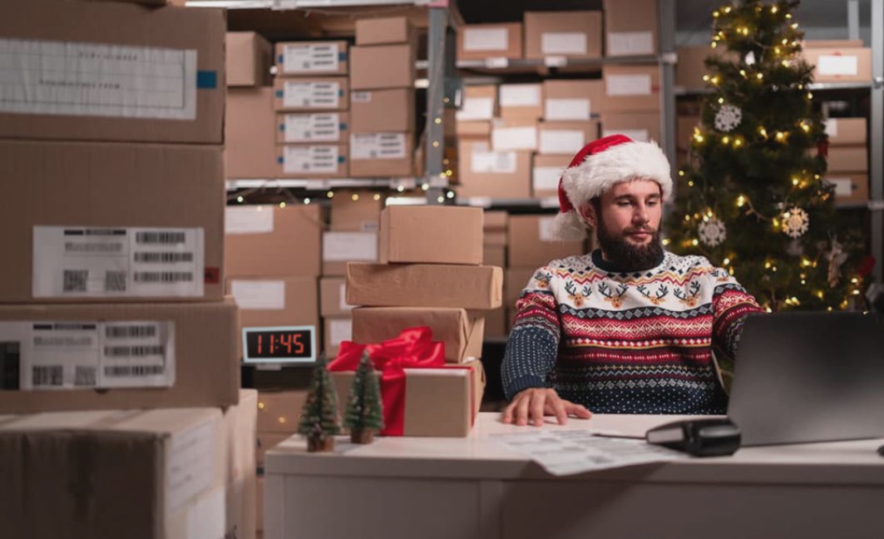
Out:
h=11 m=45
